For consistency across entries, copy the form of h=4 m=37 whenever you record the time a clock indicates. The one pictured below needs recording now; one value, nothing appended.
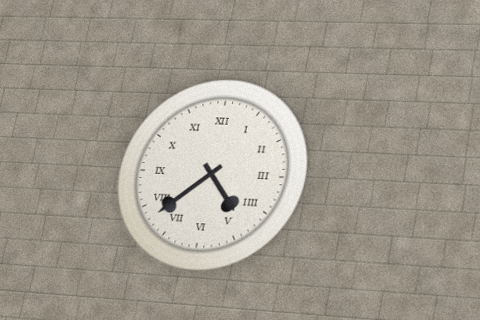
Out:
h=4 m=38
